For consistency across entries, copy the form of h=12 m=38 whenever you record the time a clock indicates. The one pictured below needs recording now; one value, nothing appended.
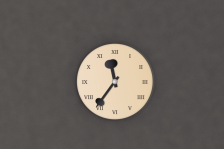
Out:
h=11 m=36
